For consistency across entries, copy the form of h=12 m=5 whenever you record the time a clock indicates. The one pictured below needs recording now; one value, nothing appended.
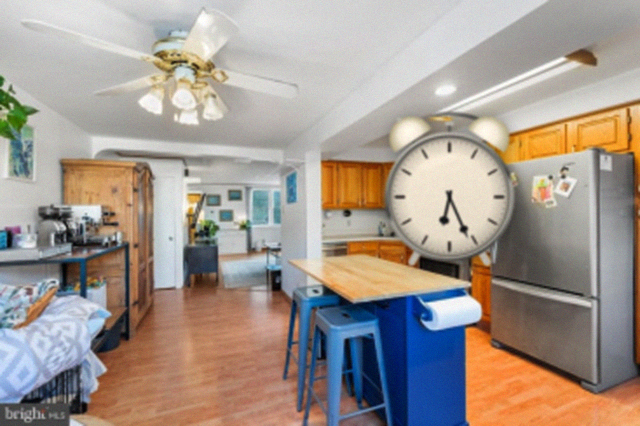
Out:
h=6 m=26
